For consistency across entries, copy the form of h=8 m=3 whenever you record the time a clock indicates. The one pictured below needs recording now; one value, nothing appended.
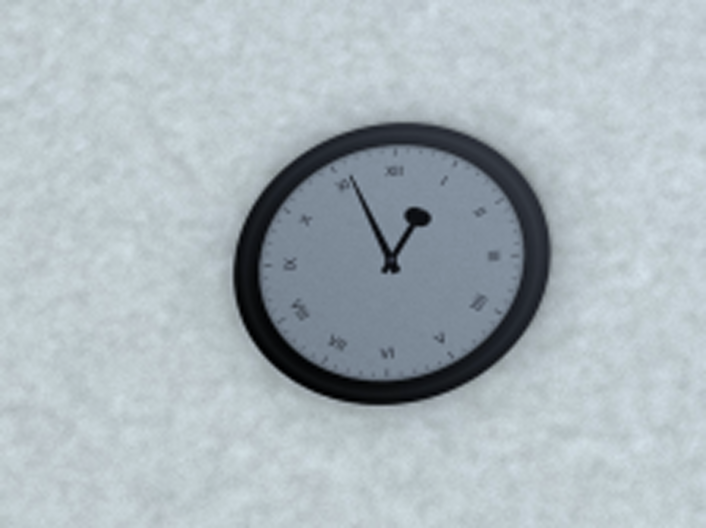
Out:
h=12 m=56
